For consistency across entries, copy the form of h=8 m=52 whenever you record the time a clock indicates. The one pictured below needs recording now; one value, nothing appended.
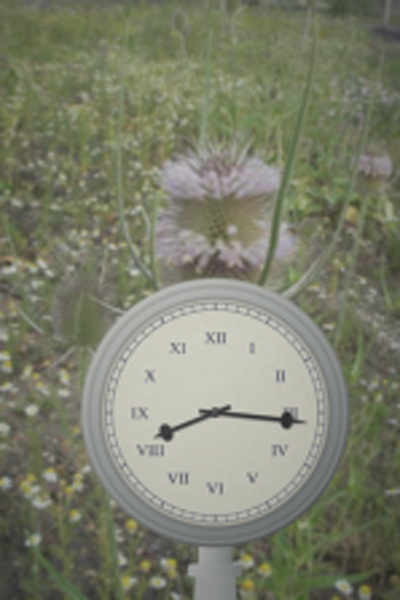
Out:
h=8 m=16
